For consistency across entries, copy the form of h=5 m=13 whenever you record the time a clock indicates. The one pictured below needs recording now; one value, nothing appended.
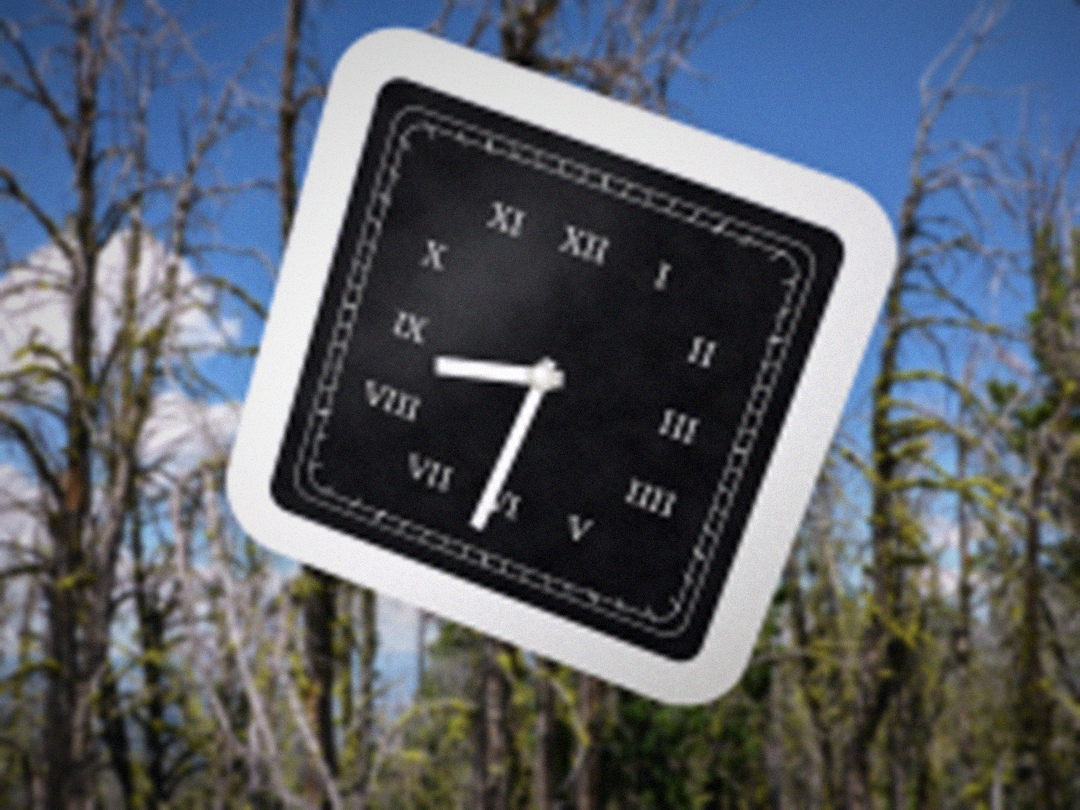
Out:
h=8 m=31
